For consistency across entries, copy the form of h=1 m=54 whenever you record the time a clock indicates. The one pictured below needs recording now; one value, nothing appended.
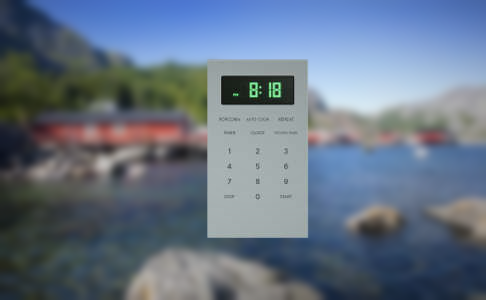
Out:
h=8 m=18
